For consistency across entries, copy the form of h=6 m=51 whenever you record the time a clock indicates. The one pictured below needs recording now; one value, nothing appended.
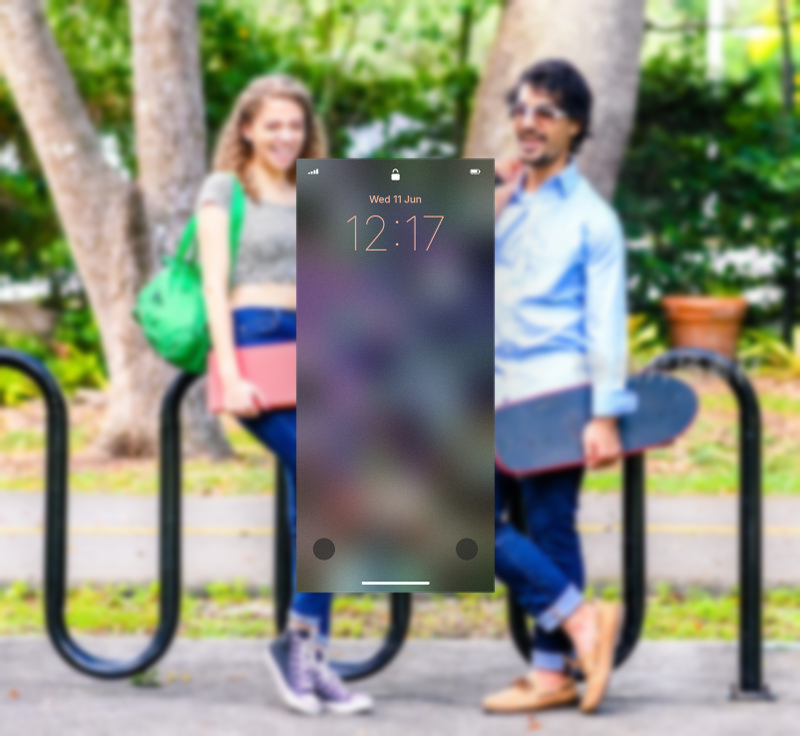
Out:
h=12 m=17
